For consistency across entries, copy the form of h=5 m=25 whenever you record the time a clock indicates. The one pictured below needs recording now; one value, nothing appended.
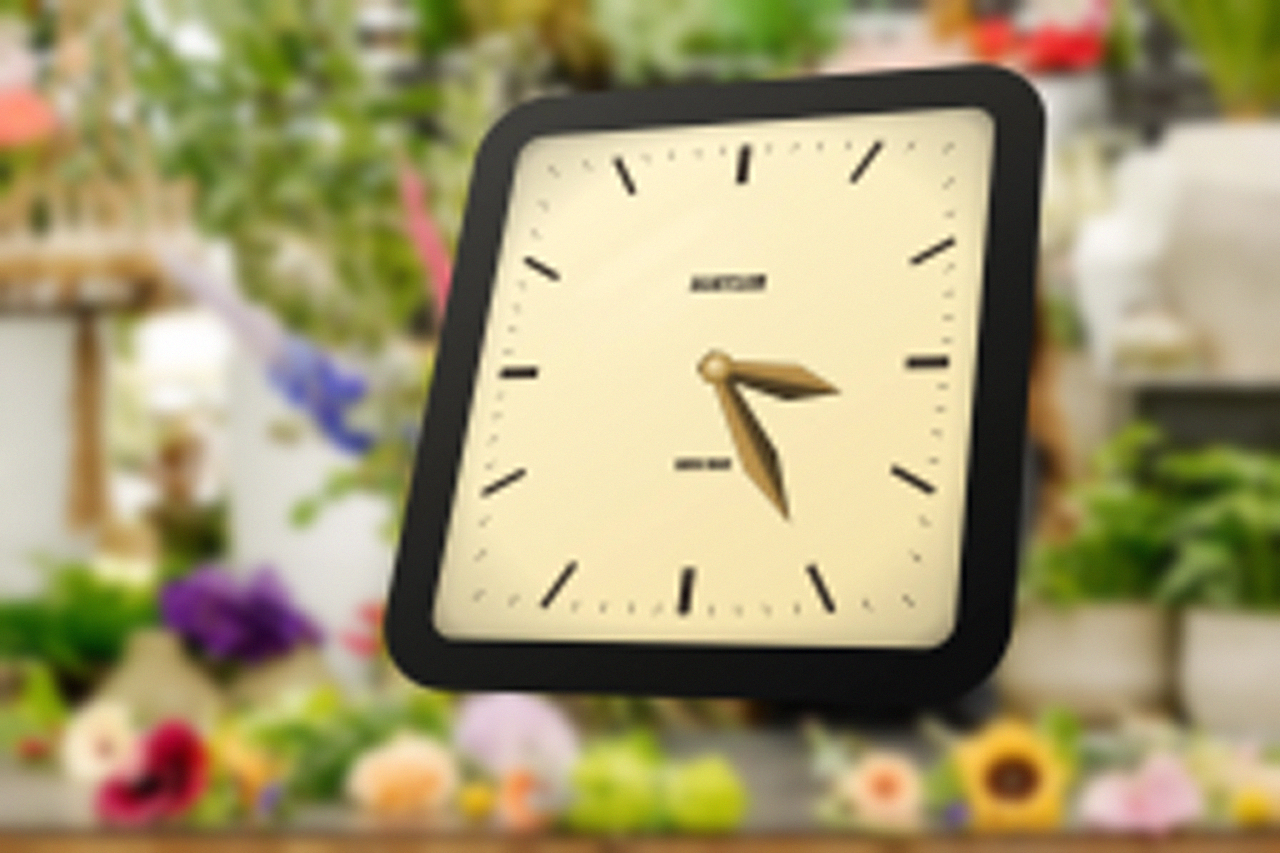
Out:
h=3 m=25
